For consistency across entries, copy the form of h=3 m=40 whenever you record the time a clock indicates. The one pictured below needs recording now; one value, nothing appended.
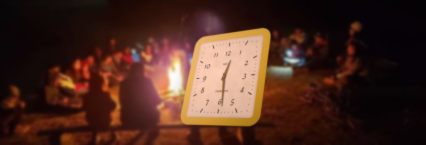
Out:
h=12 m=29
